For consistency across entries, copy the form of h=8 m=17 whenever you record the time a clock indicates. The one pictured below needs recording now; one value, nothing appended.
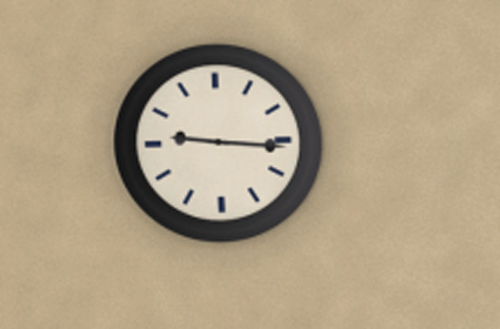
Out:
h=9 m=16
